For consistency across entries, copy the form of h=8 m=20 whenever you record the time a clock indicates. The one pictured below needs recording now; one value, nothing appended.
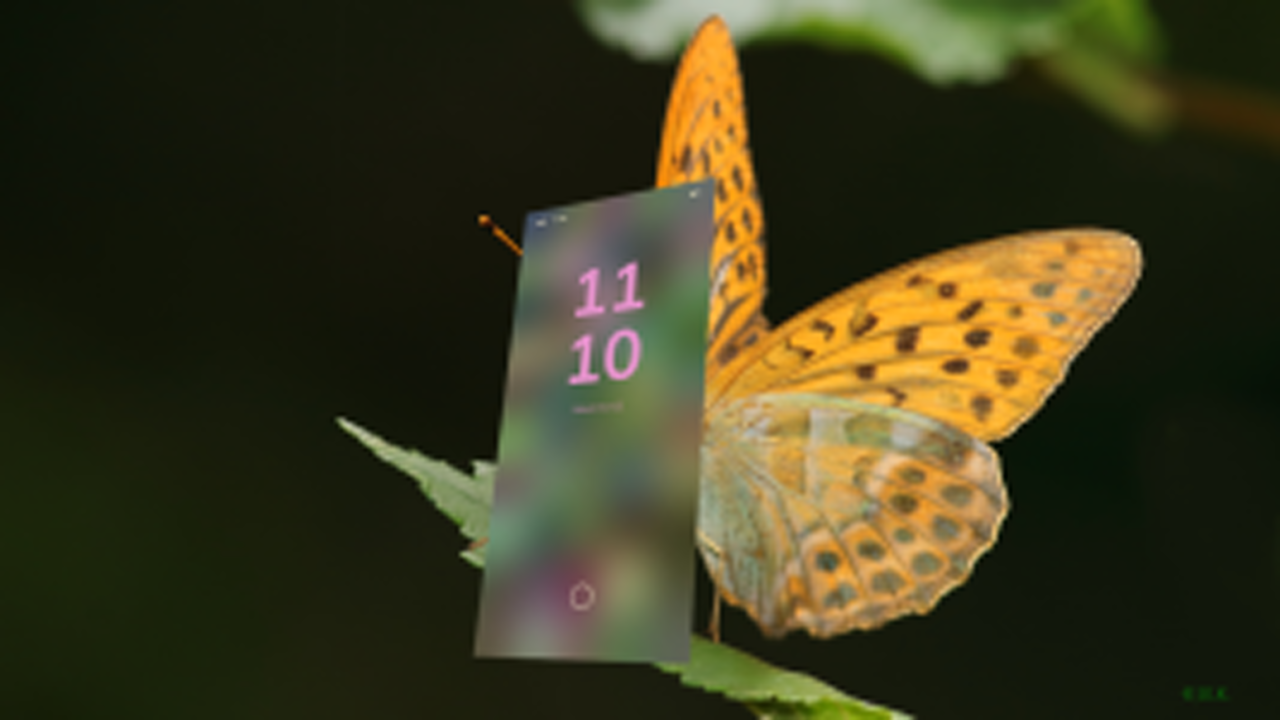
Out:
h=11 m=10
